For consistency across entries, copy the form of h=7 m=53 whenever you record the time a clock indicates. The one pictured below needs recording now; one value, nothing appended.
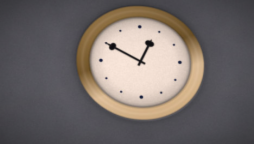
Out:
h=12 m=50
